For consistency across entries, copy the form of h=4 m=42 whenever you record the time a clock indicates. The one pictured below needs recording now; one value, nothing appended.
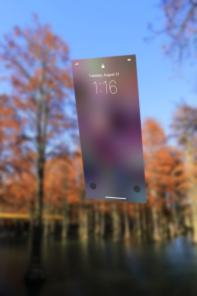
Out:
h=1 m=16
